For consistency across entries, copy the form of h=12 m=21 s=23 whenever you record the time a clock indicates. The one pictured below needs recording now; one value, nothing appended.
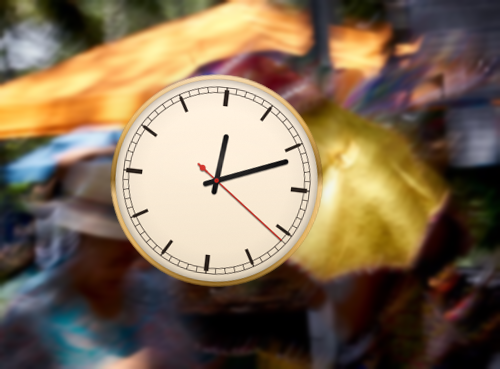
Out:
h=12 m=11 s=21
